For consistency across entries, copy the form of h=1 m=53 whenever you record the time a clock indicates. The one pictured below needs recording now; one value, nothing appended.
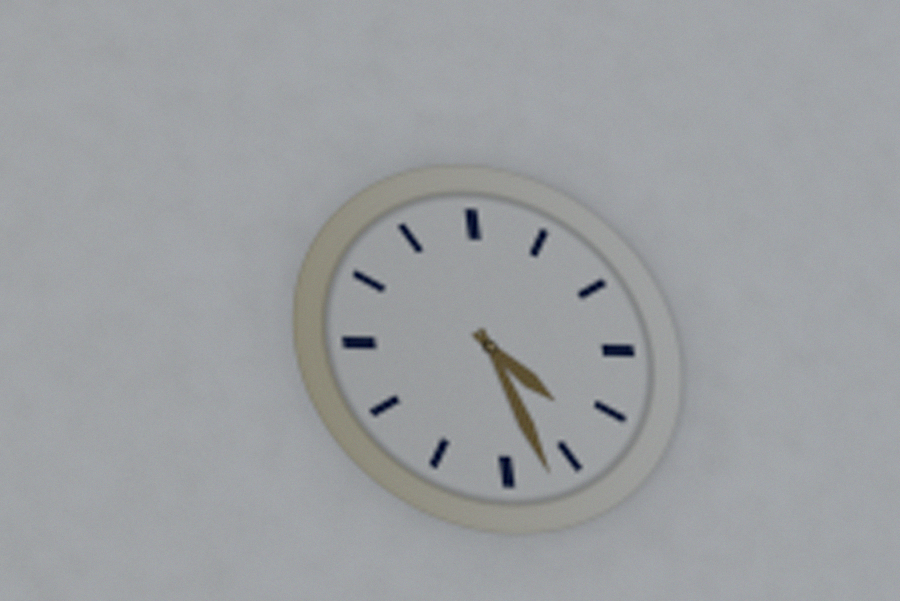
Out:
h=4 m=27
